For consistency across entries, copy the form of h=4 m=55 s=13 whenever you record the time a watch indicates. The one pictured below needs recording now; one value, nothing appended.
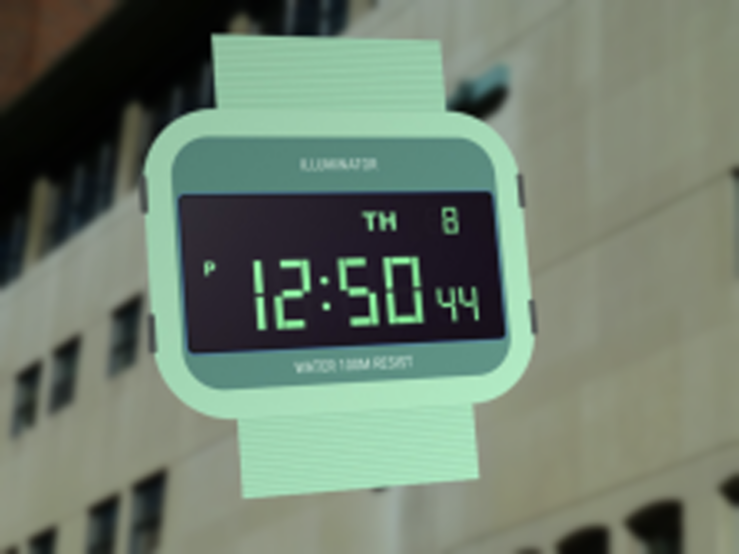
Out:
h=12 m=50 s=44
